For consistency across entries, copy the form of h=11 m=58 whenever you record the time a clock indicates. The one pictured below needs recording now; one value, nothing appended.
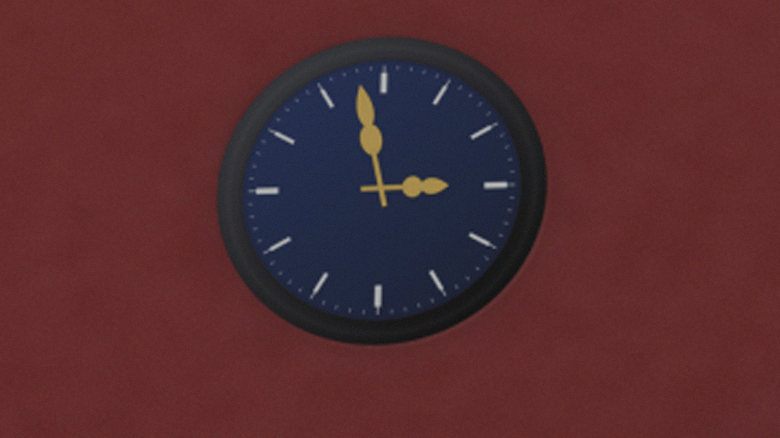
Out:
h=2 m=58
